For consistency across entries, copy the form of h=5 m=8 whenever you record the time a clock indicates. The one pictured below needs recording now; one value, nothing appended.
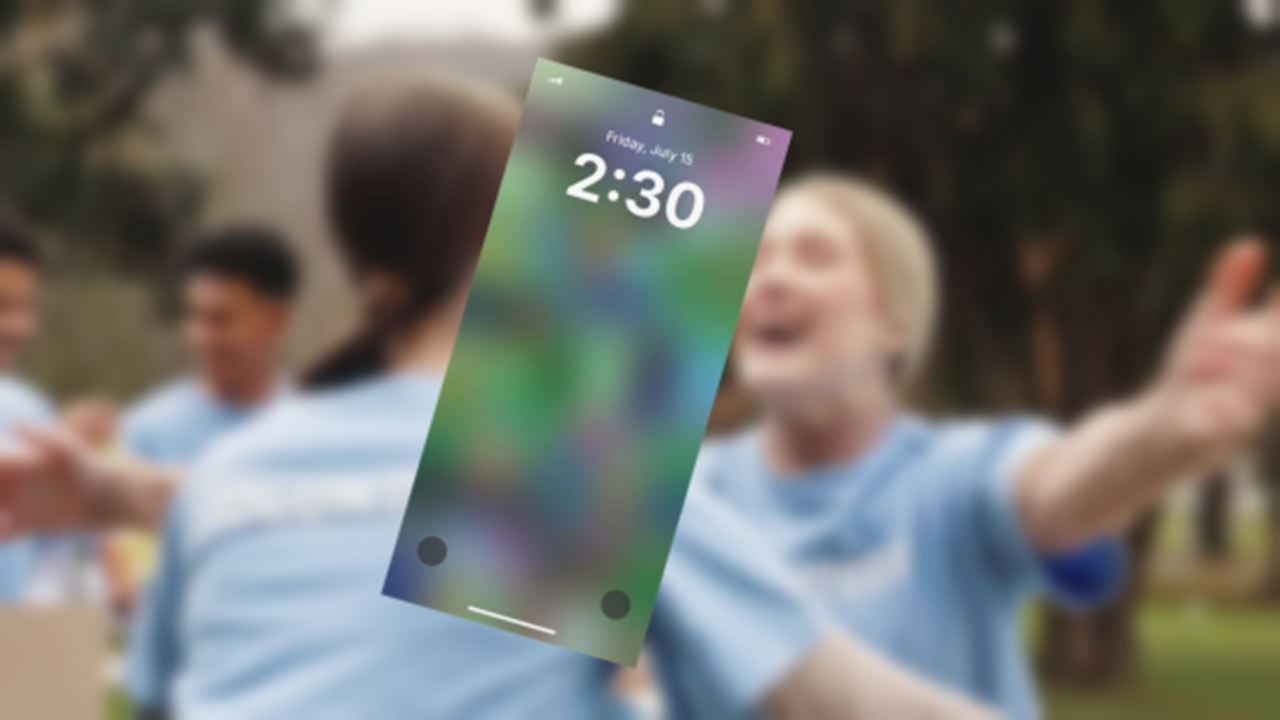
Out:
h=2 m=30
